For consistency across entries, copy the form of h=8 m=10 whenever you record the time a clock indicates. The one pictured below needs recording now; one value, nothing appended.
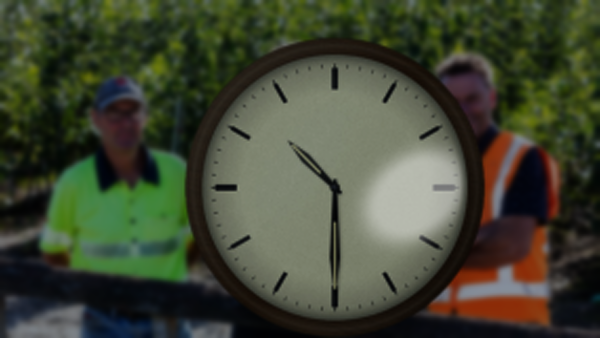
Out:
h=10 m=30
